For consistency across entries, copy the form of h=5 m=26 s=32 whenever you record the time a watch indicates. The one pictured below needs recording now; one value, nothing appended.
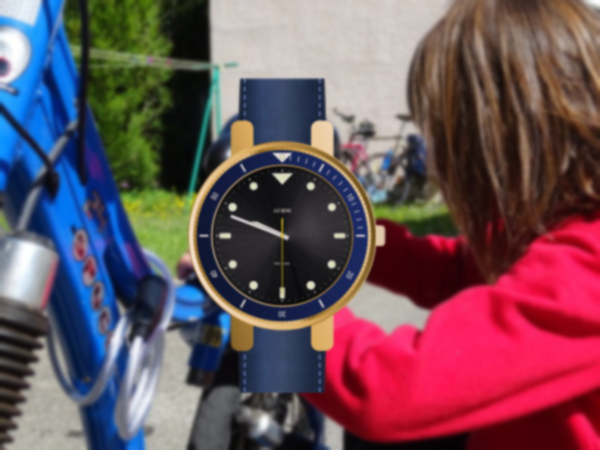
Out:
h=9 m=48 s=30
